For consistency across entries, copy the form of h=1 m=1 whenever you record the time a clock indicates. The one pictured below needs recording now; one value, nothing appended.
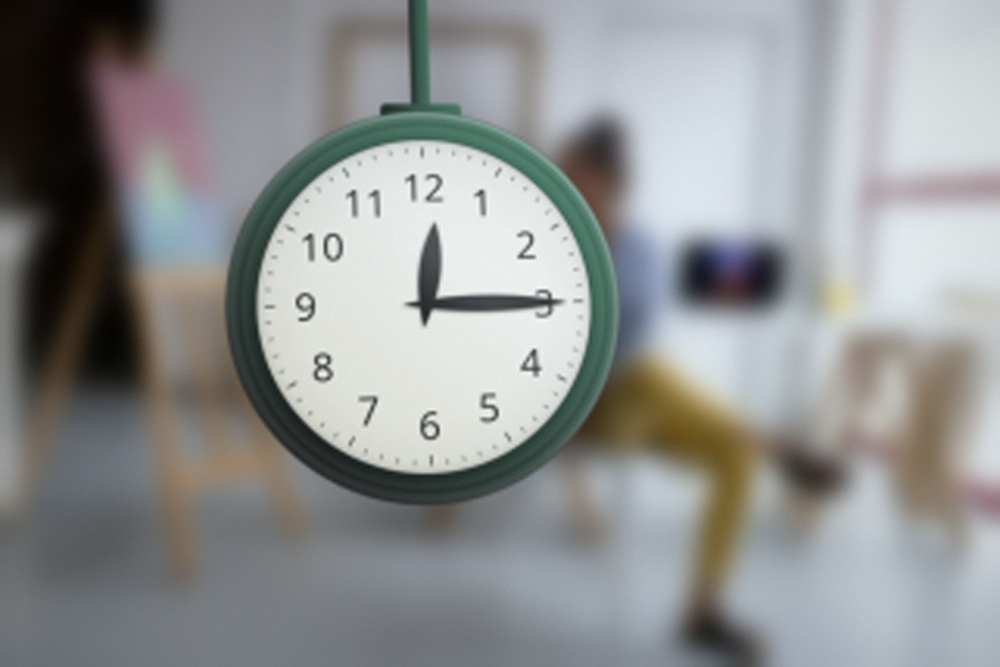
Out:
h=12 m=15
